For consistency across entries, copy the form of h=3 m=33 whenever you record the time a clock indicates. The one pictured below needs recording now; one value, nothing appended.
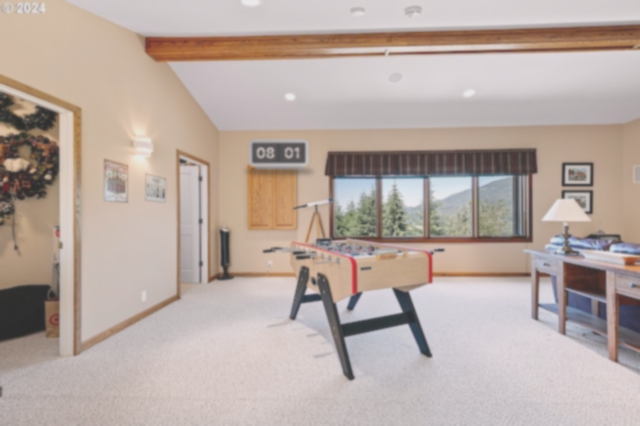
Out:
h=8 m=1
